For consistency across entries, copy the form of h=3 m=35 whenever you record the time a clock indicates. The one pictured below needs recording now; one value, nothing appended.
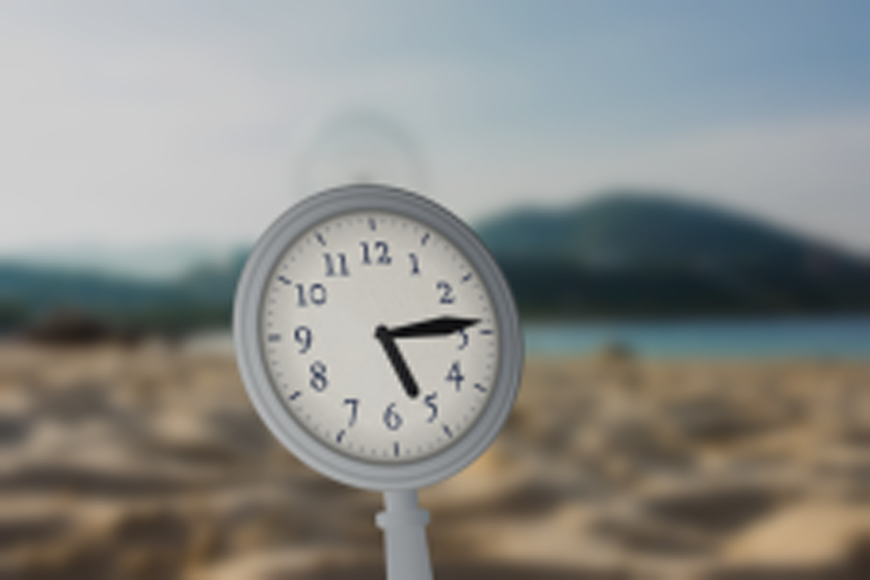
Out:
h=5 m=14
